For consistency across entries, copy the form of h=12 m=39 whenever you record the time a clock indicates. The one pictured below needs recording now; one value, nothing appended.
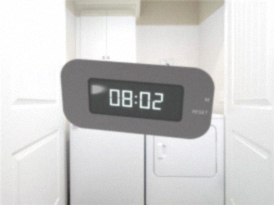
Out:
h=8 m=2
